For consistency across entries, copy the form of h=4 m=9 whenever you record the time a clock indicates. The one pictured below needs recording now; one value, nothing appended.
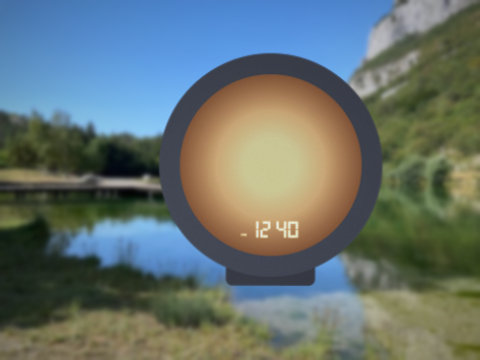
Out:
h=12 m=40
